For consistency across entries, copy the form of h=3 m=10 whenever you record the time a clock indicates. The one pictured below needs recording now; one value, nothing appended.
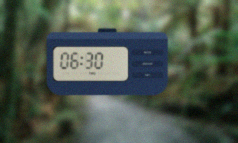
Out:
h=6 m=30
